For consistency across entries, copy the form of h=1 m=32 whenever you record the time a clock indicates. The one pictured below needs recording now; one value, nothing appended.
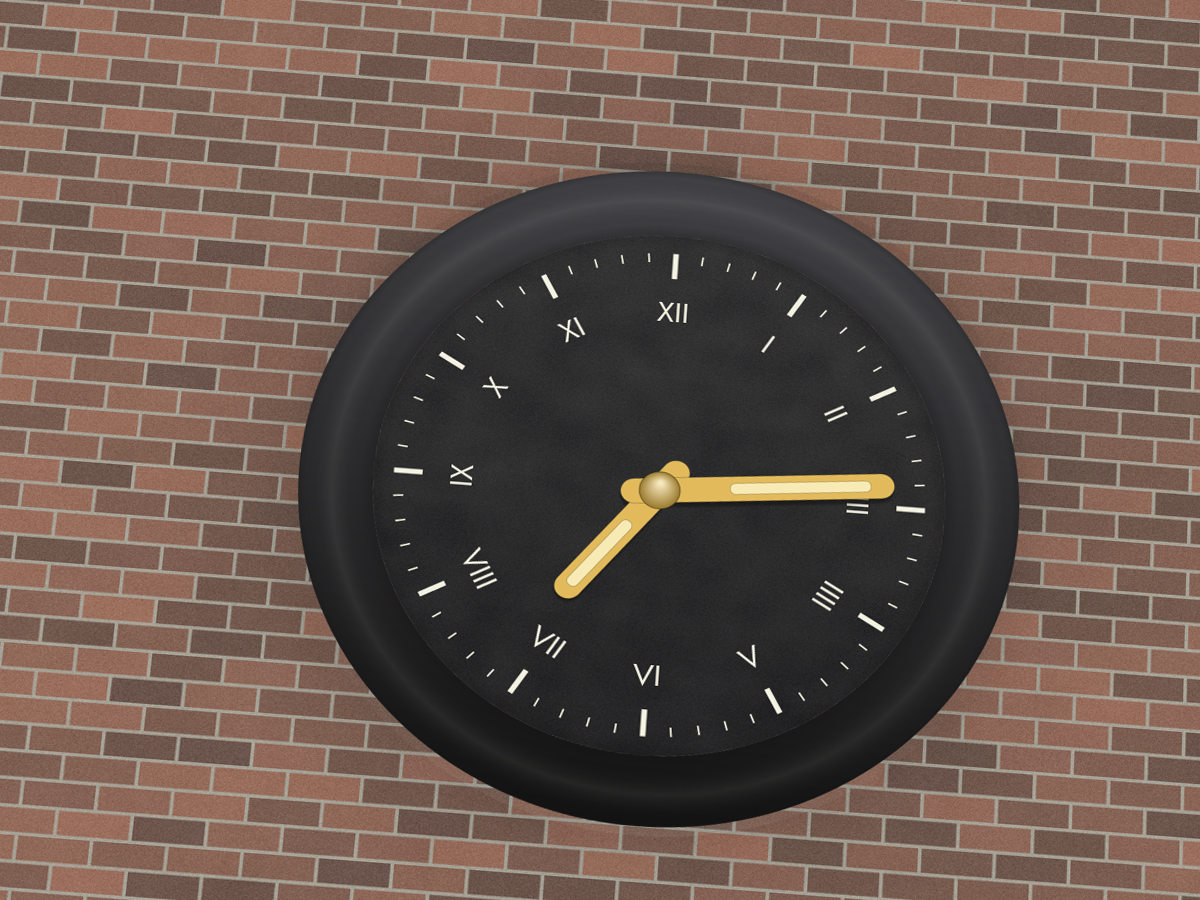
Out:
h=7 m=14
